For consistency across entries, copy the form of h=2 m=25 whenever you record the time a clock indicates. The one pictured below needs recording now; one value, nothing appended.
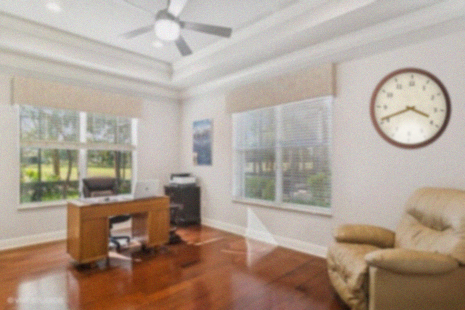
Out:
h=3 m=41
